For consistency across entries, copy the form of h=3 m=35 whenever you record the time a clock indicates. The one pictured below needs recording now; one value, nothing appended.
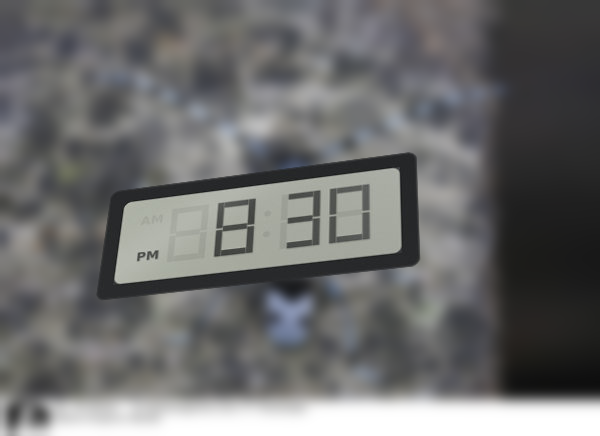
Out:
h=8 m=30
